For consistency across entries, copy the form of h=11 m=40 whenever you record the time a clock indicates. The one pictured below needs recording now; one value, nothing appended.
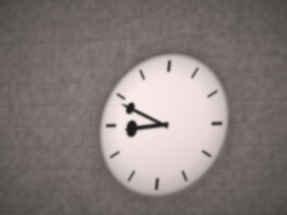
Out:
h=8 m=49
